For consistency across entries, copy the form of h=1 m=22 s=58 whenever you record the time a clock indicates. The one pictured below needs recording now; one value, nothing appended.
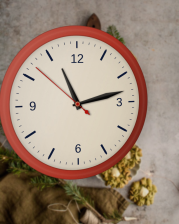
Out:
h=11 m=12 s=52
